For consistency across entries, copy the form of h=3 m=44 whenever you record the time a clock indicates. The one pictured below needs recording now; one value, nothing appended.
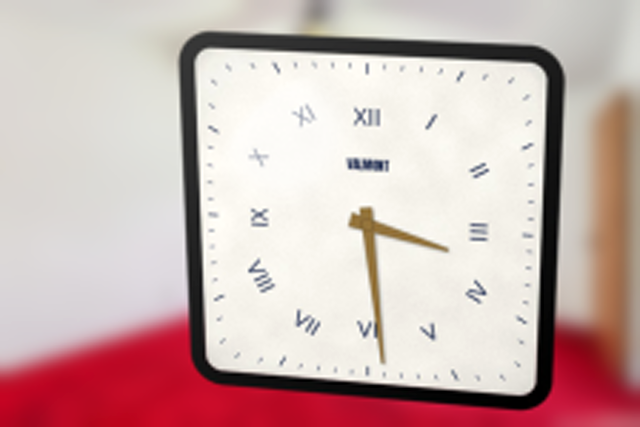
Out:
h=3 m=29
